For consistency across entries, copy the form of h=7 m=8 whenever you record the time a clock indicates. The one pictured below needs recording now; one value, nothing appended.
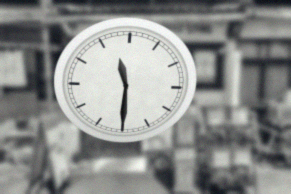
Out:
h=11 m=30
